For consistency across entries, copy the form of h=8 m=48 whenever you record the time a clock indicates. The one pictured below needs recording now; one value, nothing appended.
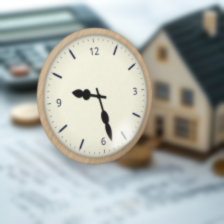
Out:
h=9 m=28
